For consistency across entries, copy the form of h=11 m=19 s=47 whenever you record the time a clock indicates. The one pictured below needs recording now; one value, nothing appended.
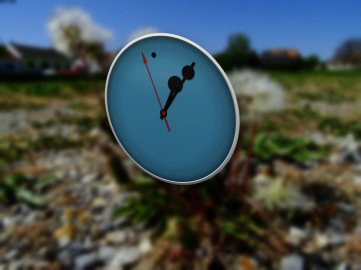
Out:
h=1 m=6 s=58
